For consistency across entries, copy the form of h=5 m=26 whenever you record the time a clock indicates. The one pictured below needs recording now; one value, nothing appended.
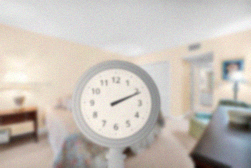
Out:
h=2 m=11
